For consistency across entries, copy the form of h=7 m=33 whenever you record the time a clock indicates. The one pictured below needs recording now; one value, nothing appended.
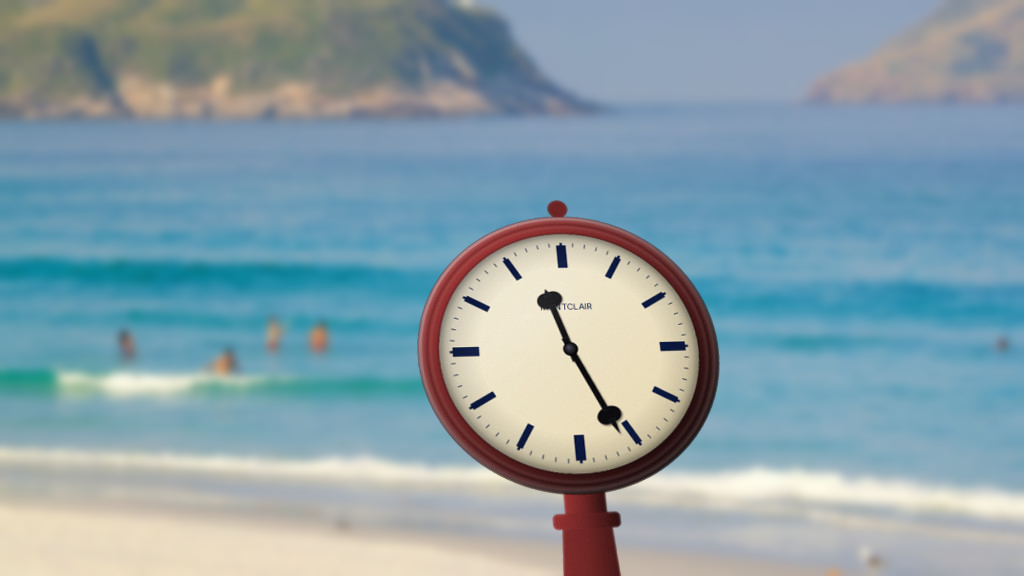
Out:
h=11 m=26
